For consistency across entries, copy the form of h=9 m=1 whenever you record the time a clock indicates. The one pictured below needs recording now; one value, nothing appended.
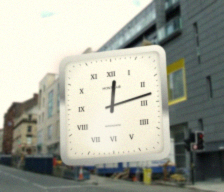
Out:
h=12 m=13
